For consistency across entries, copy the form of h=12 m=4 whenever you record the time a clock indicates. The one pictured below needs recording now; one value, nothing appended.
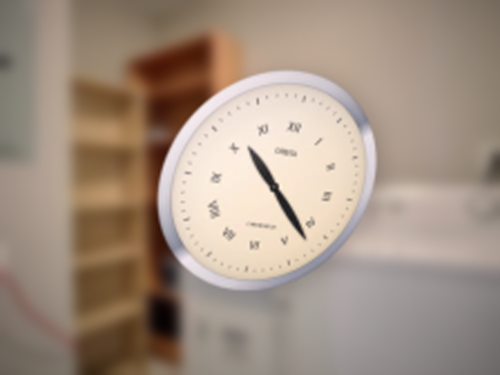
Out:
h=10 m=22
